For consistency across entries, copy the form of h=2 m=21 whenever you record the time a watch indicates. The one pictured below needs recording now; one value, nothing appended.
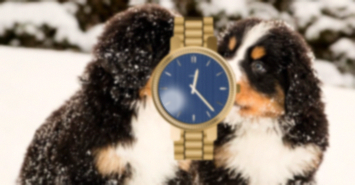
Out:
h=12 m=23
